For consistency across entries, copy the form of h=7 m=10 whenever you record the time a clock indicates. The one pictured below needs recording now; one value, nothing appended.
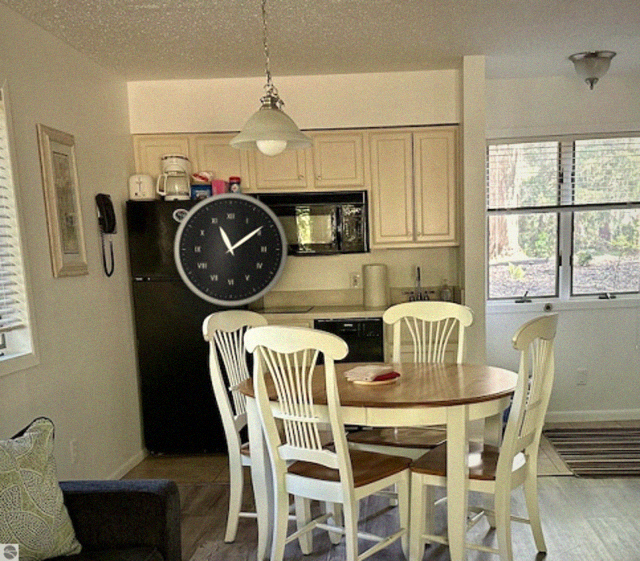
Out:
h=11 m=9
